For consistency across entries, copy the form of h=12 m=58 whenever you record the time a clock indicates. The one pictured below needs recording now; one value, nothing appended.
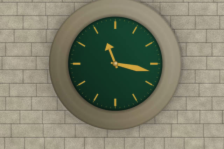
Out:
h=11 m=17
